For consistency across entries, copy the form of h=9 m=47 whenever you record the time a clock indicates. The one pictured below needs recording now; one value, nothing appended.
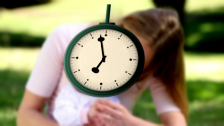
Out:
h=6 m=58
